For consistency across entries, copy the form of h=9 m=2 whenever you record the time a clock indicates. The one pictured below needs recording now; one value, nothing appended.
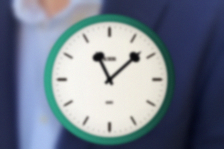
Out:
h=11 m=8
